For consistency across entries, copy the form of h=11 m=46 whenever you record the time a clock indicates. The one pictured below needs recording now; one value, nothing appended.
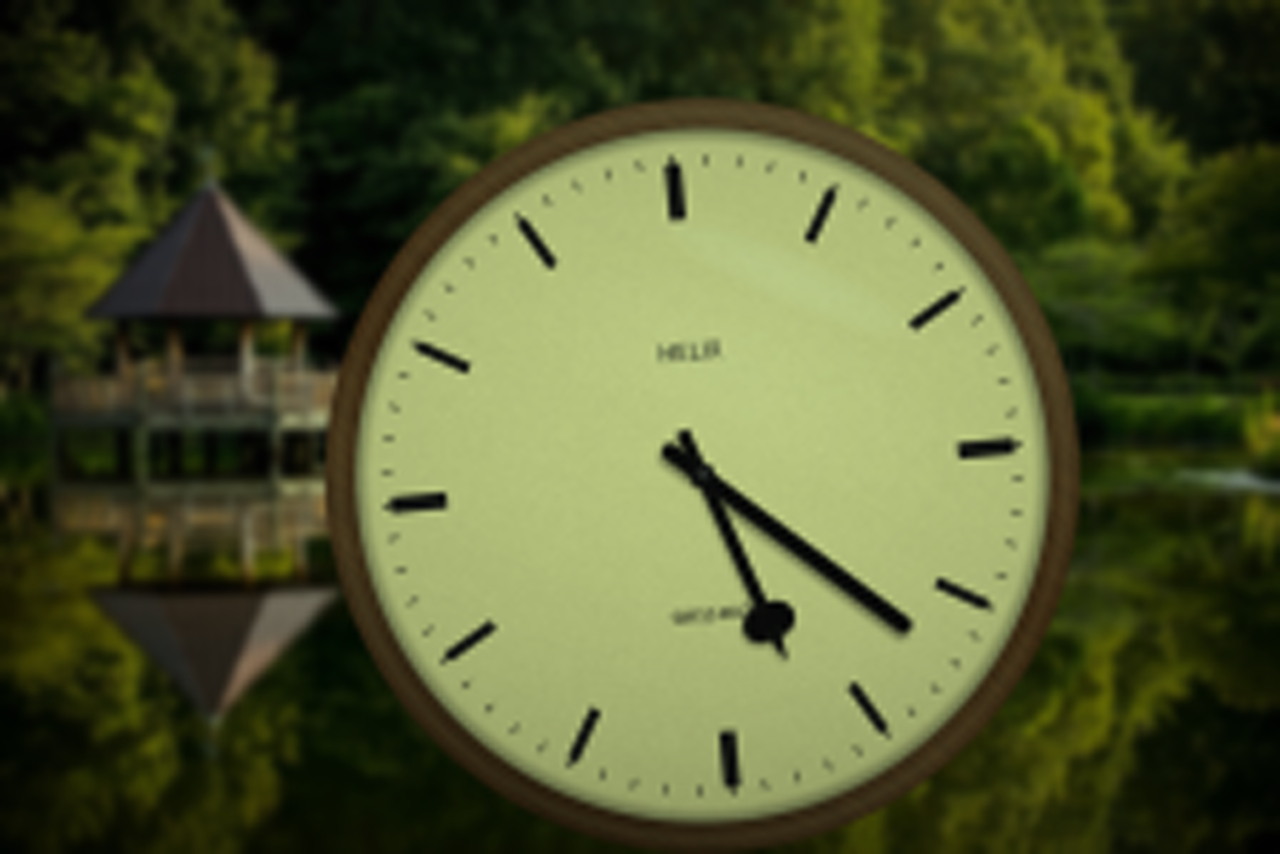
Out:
h=5 m=22
